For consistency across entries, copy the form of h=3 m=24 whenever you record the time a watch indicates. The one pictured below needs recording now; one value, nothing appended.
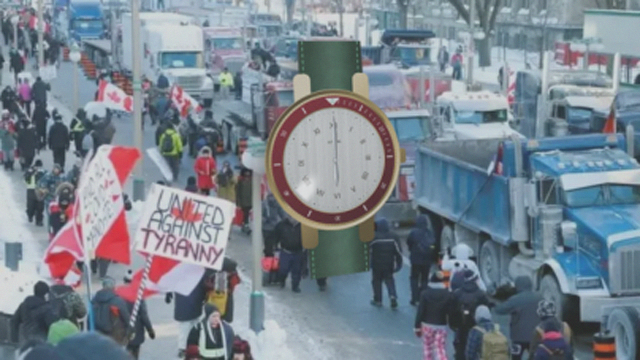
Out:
h=6 m=0
